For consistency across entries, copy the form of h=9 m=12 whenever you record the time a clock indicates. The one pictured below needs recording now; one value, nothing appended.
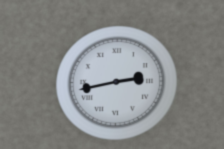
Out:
h=2 m=43
